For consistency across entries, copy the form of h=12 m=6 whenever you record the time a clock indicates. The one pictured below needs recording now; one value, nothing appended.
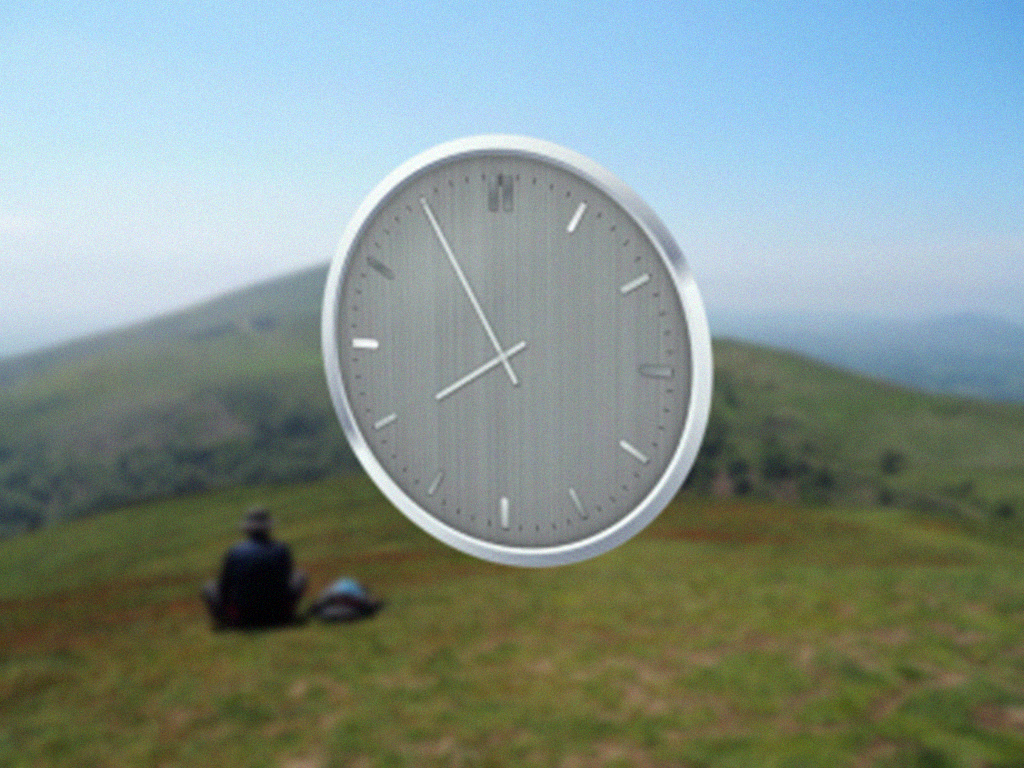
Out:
h=7 m=55
